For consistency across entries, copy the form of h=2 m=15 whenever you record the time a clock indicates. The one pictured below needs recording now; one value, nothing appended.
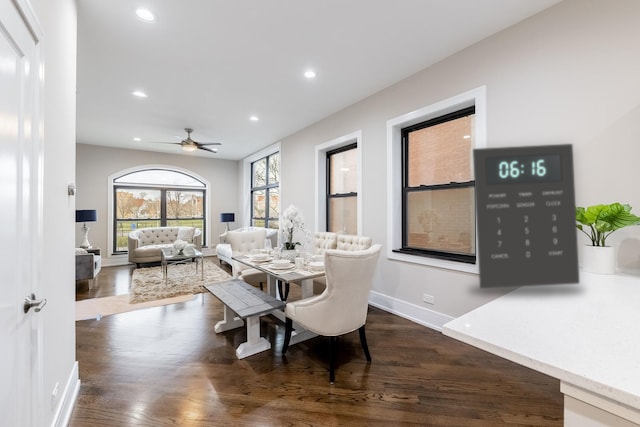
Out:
h=6 m=16
